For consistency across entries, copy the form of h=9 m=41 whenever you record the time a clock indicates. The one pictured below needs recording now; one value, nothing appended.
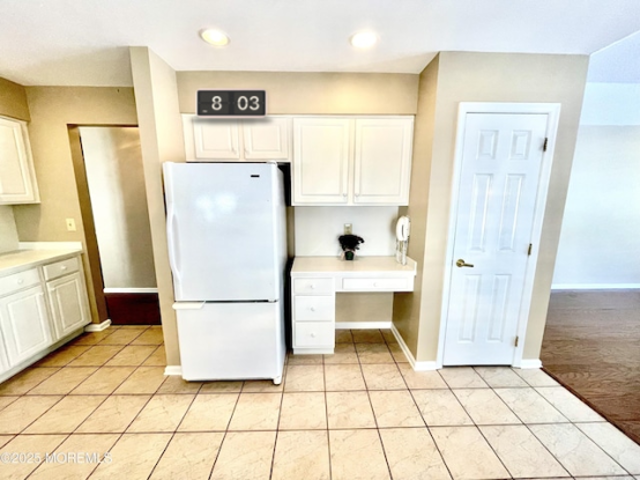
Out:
h=8 m=3
